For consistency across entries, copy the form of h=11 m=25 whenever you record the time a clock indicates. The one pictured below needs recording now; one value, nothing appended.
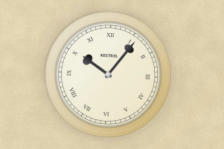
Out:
h=10 m=6
